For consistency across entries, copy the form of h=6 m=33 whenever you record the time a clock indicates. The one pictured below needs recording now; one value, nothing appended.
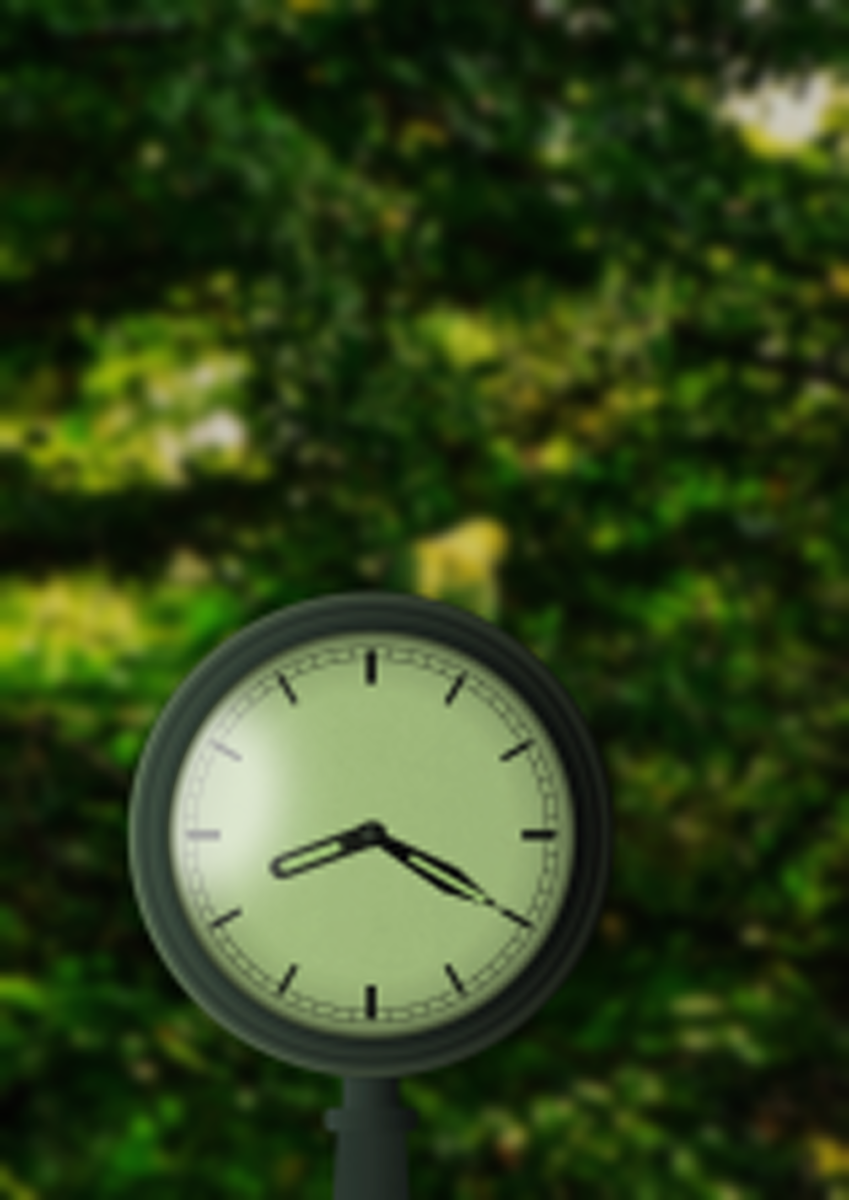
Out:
h=8 m=20
